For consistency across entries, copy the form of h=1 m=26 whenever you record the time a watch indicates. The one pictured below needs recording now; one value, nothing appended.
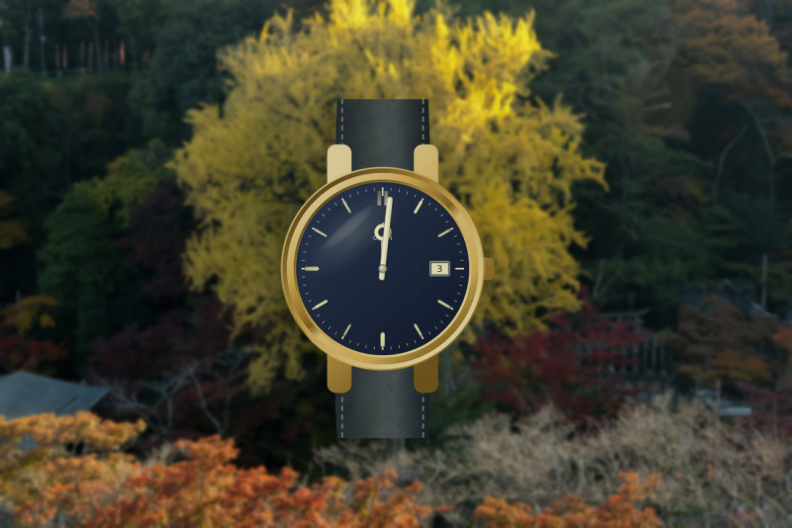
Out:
h=12 m=1
